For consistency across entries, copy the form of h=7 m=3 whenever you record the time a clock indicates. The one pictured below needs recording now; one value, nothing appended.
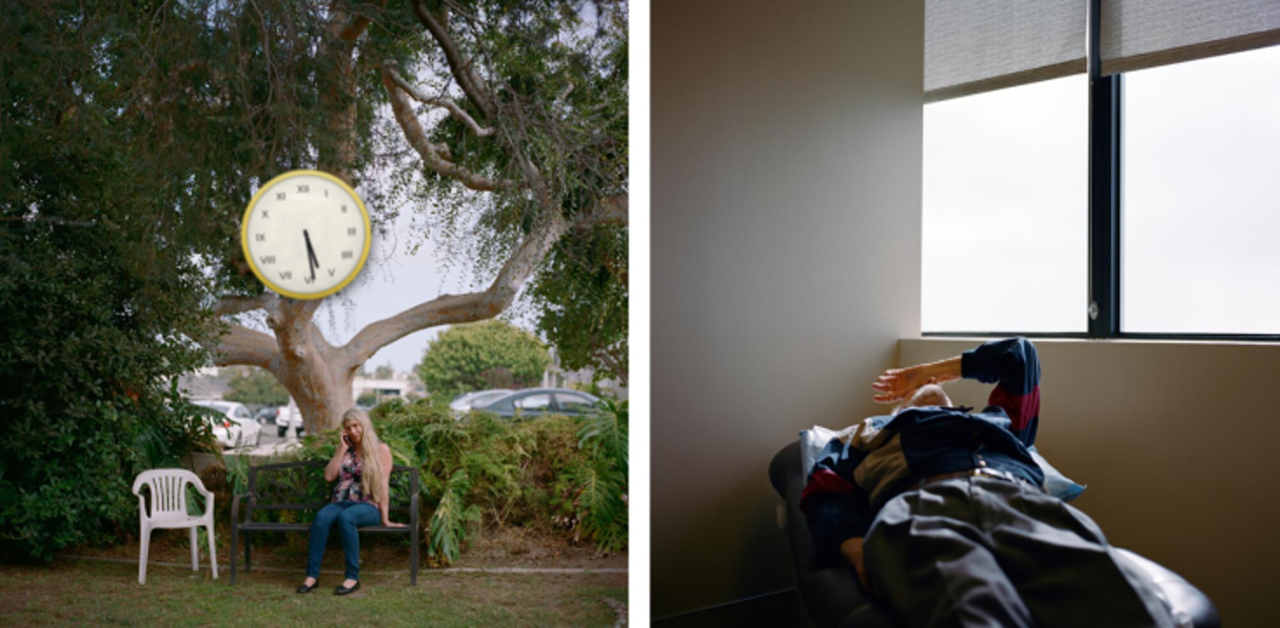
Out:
h=5 m=29
